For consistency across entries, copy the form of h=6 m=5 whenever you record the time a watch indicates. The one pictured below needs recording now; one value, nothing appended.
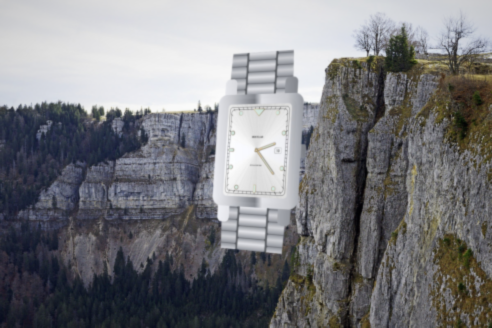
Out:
h=2 m=23
